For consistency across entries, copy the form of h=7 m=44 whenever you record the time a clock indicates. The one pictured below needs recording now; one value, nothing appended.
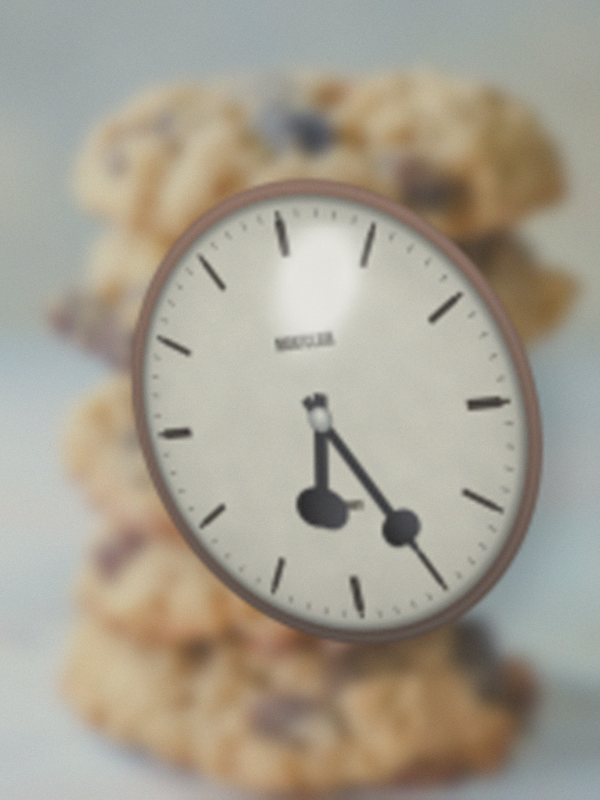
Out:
h=6 m=25
